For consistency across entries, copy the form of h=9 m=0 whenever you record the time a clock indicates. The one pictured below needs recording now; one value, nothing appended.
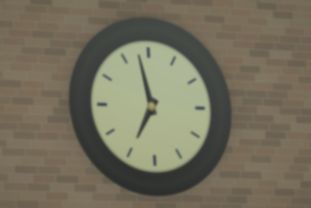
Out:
h=6 m=58
